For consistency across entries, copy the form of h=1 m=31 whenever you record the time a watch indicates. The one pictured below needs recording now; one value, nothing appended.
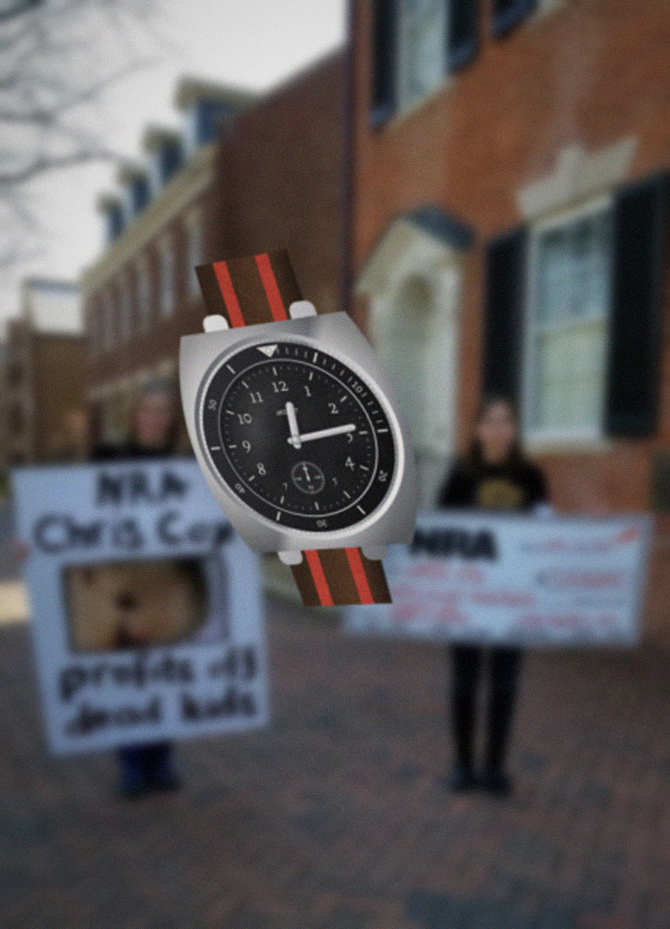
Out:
h=12 m=14
